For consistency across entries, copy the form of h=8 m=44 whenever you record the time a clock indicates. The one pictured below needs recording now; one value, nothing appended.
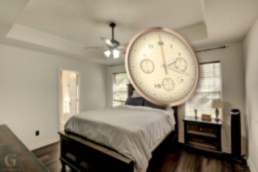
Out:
h=2 m=19
